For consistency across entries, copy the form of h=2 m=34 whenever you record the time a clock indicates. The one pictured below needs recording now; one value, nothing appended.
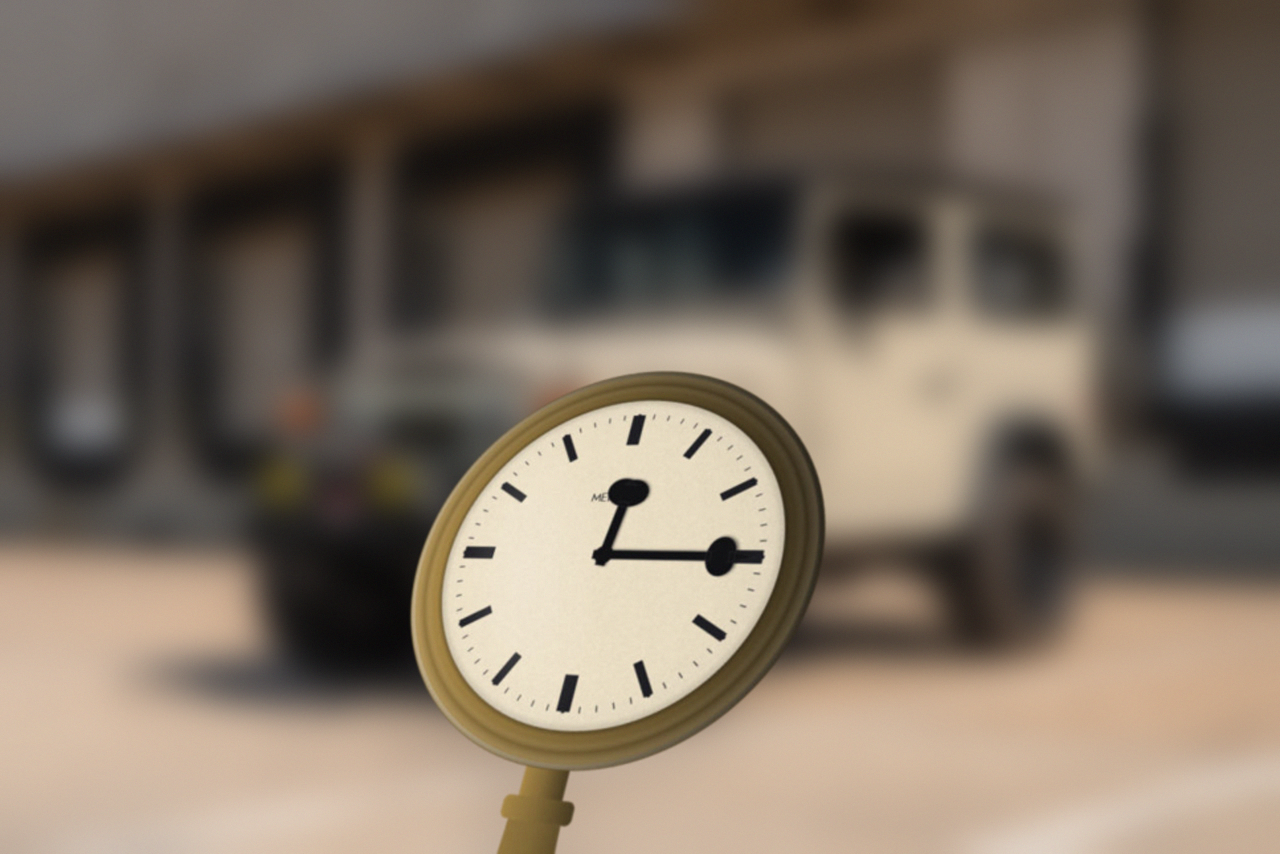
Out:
h=12 m=15
